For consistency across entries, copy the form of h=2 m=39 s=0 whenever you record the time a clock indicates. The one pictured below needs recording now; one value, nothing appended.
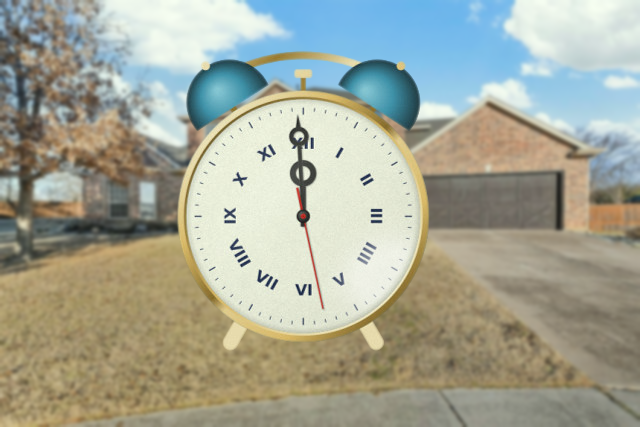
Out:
h=11 m=59 s=28
